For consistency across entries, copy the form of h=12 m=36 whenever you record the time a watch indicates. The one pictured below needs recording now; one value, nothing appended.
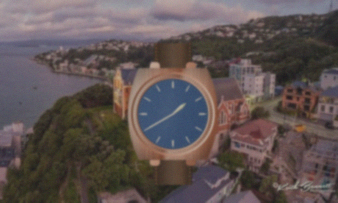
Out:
h=1 m=40
